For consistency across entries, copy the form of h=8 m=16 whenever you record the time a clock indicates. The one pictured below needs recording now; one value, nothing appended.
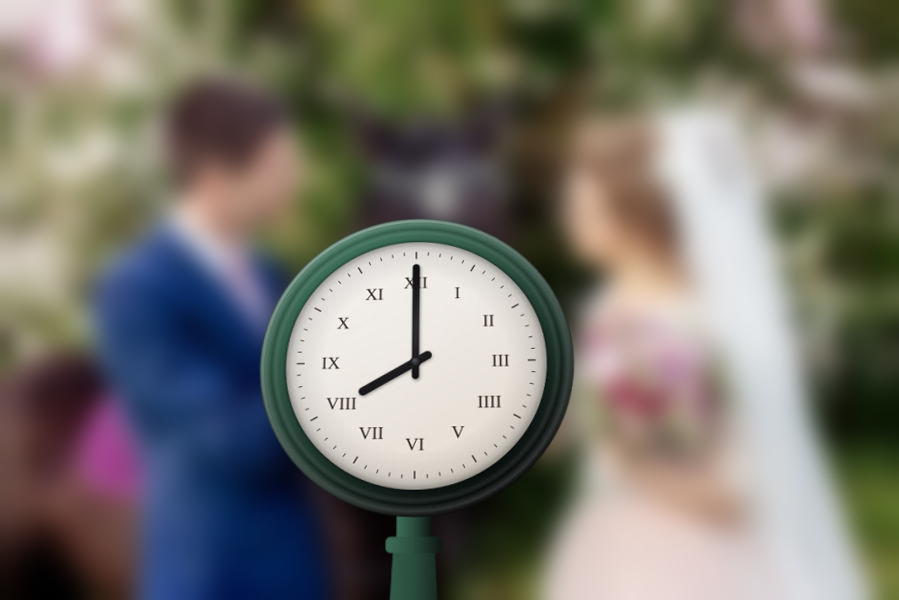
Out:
h=8 m=0
